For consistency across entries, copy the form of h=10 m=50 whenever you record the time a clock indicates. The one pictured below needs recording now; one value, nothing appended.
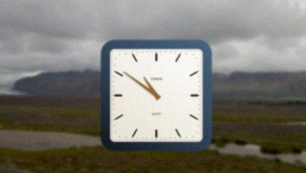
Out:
h=10 m=51
